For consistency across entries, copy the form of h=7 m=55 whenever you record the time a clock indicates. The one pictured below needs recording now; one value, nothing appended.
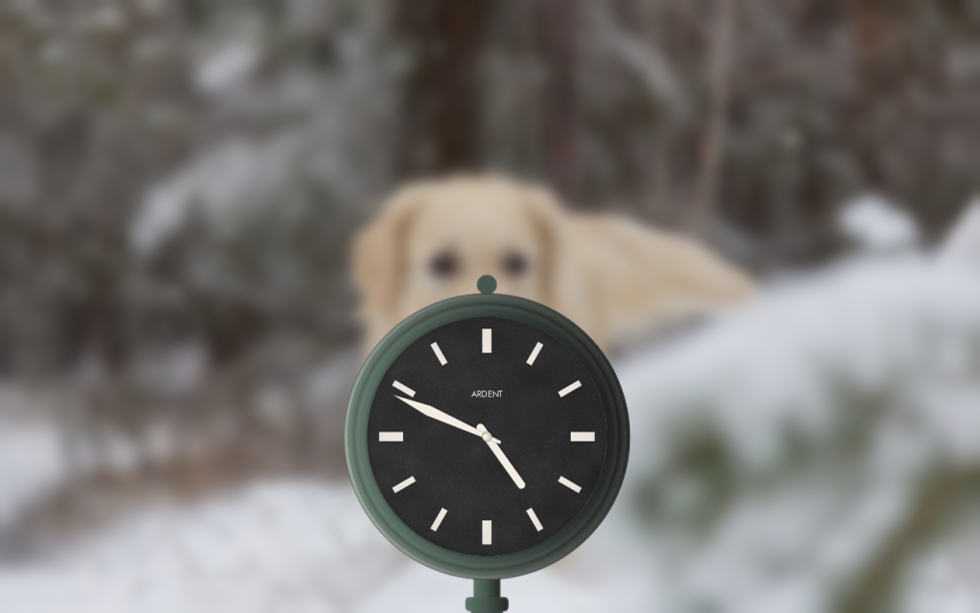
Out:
h=4 m=49
